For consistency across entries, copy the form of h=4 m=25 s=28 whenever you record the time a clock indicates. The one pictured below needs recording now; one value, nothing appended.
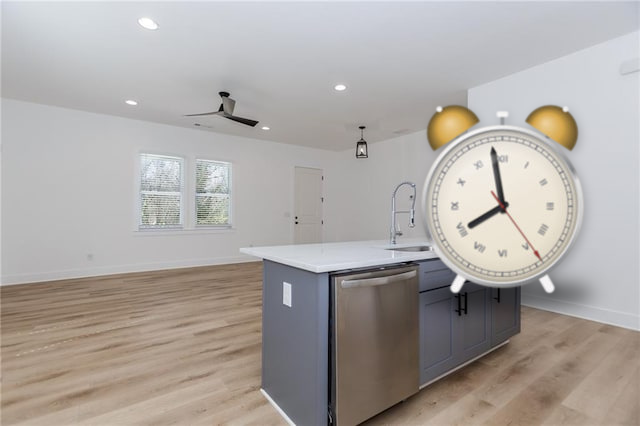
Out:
h=7 m=58 s=24
